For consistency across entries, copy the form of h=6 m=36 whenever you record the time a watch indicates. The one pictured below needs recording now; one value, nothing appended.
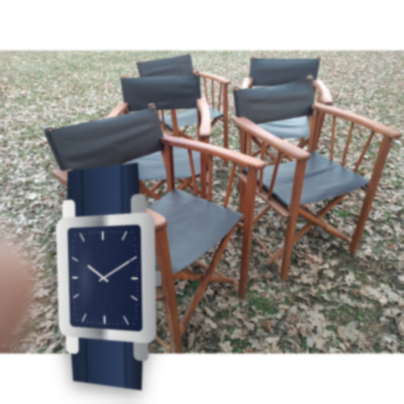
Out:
h=10 m=10
